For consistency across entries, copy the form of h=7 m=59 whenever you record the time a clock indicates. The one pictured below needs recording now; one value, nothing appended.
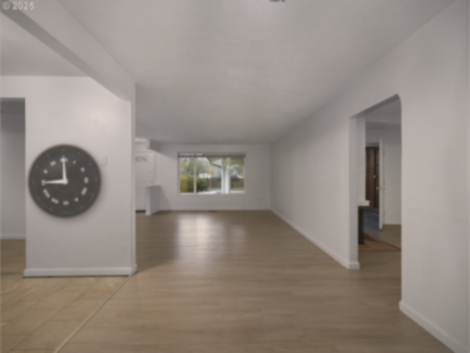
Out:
h=9 m=0
